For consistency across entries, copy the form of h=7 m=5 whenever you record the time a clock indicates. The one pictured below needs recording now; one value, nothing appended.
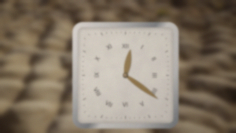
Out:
h=12 m=21
